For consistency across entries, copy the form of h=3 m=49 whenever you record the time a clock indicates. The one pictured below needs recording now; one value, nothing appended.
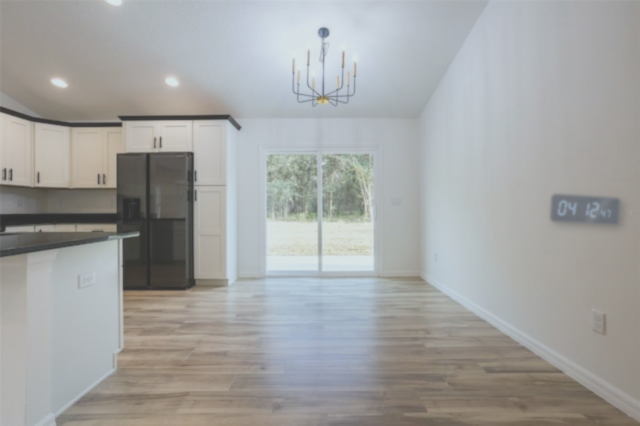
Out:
h=4 m=12
